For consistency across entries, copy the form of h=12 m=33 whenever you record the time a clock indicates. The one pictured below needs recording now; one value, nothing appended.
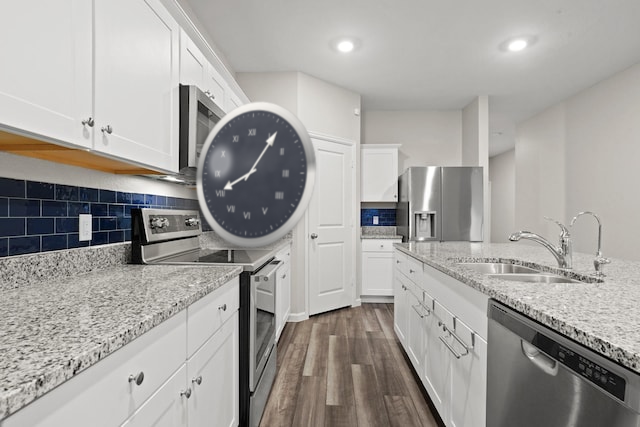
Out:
h=8 m=6
